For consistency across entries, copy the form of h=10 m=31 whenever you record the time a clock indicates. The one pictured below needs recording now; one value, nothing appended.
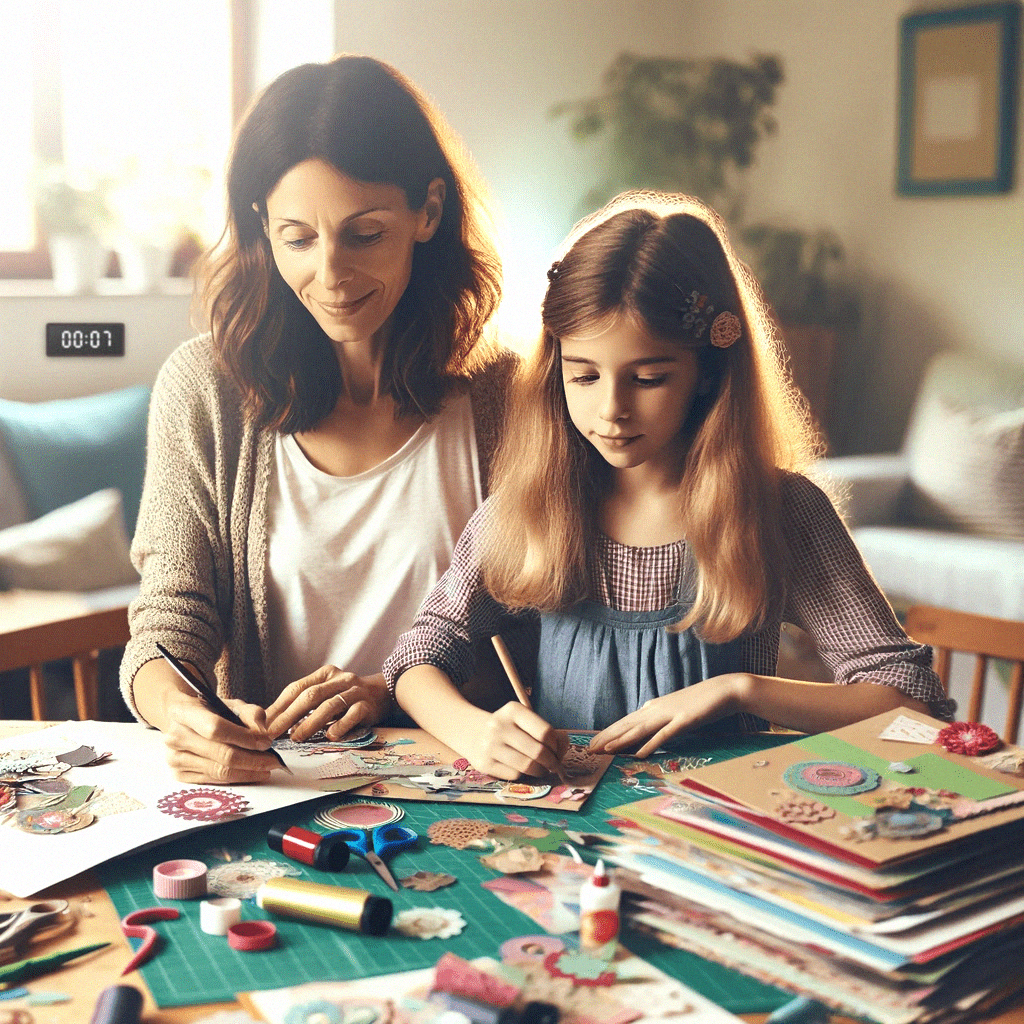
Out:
h=0 m=7
